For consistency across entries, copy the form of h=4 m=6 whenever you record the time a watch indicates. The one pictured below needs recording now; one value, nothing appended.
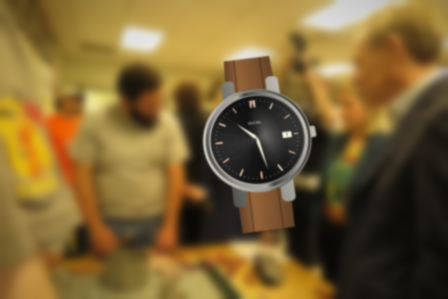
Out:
h=10 m=28
